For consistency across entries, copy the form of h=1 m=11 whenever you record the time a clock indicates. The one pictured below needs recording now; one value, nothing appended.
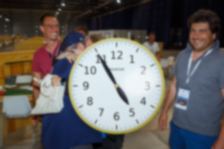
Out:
h=4 m=55
